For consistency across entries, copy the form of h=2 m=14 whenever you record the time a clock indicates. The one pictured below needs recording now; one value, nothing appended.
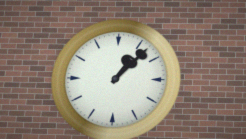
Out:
h=1 m=7
